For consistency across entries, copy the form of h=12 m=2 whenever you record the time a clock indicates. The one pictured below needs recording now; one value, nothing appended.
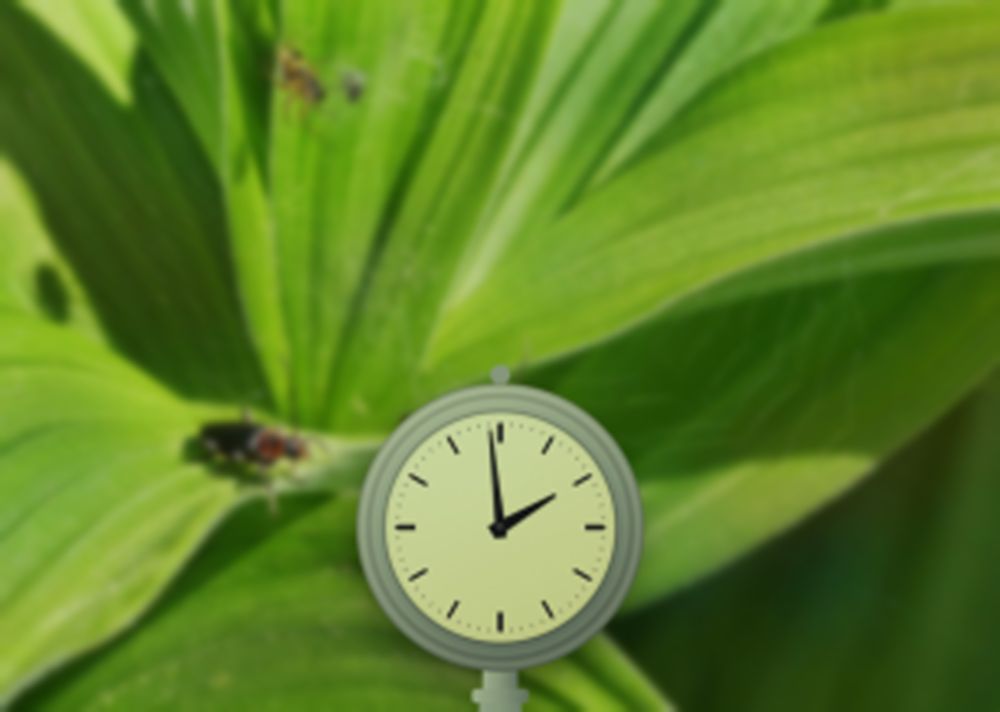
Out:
h=1 m=59
